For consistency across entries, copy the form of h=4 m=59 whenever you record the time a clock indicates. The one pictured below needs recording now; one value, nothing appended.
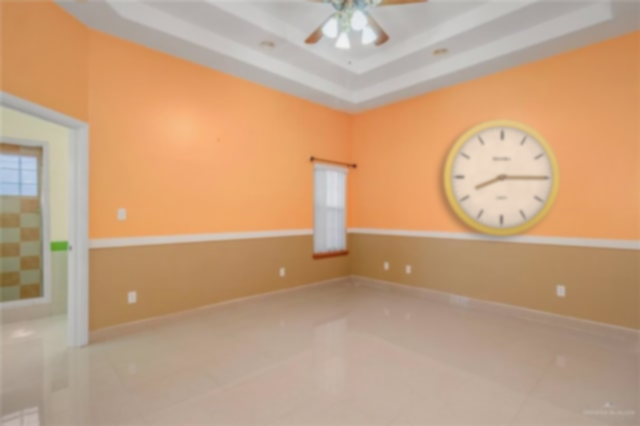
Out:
h=8 m=15
